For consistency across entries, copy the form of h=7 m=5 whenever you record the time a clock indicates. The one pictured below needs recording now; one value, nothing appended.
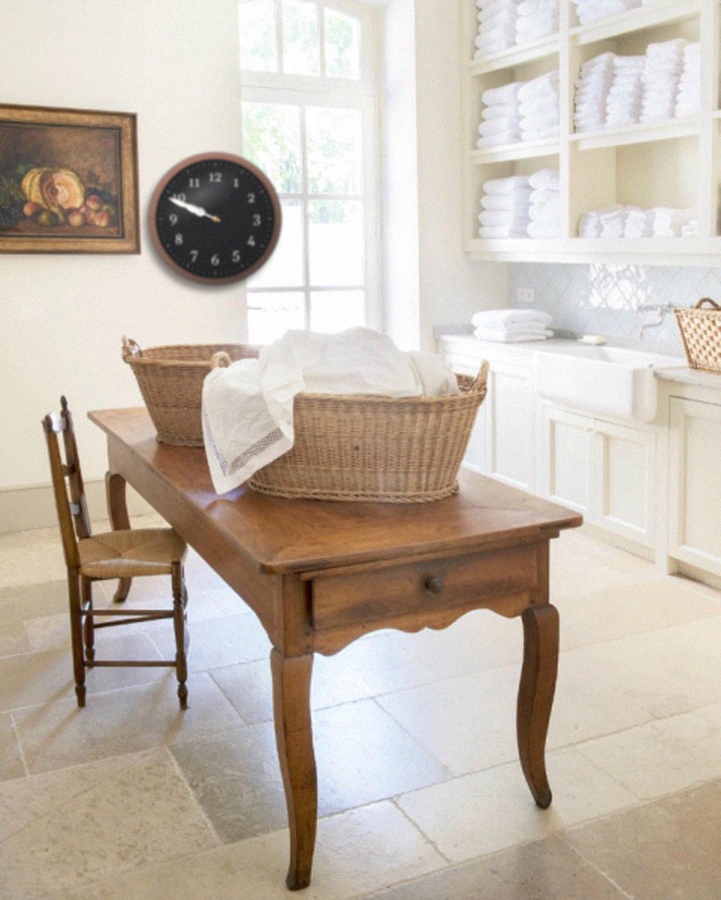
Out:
h=9 m=49
